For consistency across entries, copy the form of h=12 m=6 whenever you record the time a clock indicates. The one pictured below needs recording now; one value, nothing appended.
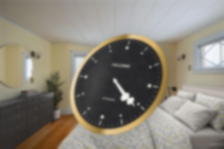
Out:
h=4 m=21
